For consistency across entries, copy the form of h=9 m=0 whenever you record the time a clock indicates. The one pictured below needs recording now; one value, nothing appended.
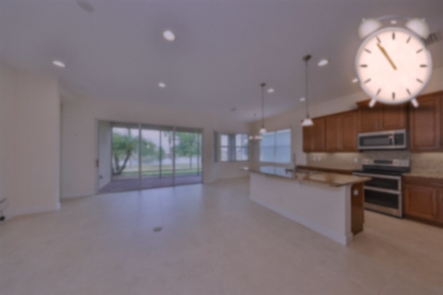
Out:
h=10 m=54
